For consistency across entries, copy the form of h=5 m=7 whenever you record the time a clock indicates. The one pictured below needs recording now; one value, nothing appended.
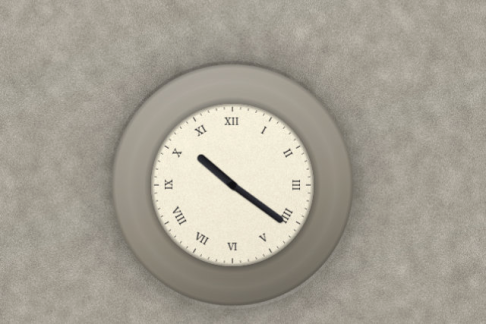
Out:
h=10 m=21
